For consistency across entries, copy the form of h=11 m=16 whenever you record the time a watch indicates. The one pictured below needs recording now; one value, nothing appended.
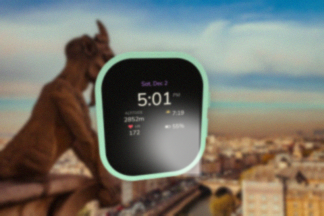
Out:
h=5 m=1
